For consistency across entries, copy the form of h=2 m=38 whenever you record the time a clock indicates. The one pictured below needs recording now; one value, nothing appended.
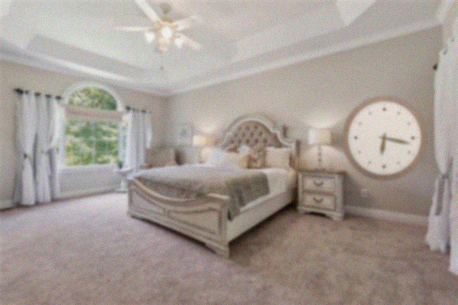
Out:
h=6 m=17
